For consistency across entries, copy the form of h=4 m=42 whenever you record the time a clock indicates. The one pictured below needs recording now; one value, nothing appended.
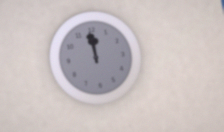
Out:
h=11 m=59
